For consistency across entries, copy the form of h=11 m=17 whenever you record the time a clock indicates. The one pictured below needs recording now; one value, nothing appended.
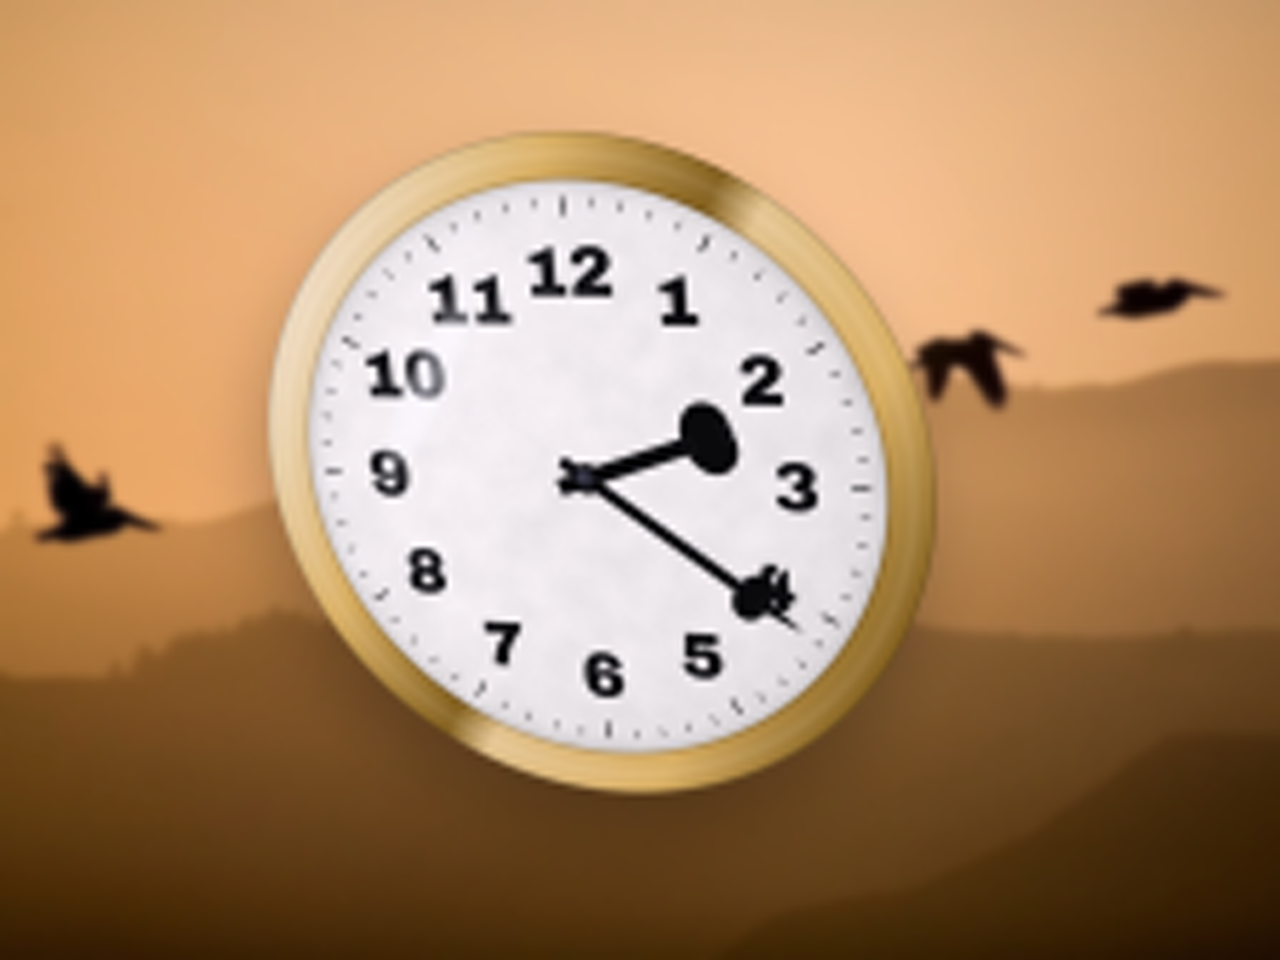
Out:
h=2 m=21
